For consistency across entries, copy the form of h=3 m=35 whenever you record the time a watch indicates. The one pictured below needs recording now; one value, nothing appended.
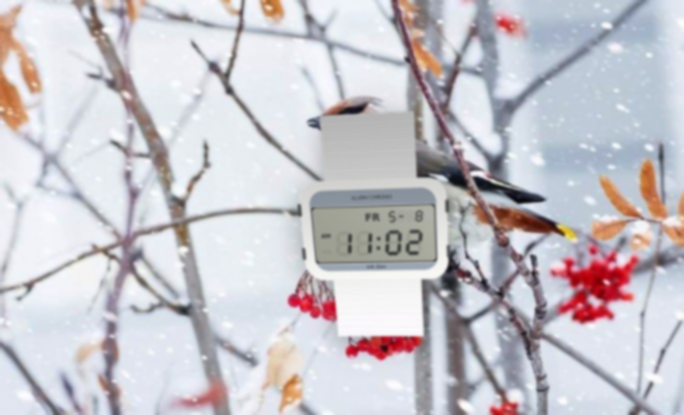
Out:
h=11 m=2
